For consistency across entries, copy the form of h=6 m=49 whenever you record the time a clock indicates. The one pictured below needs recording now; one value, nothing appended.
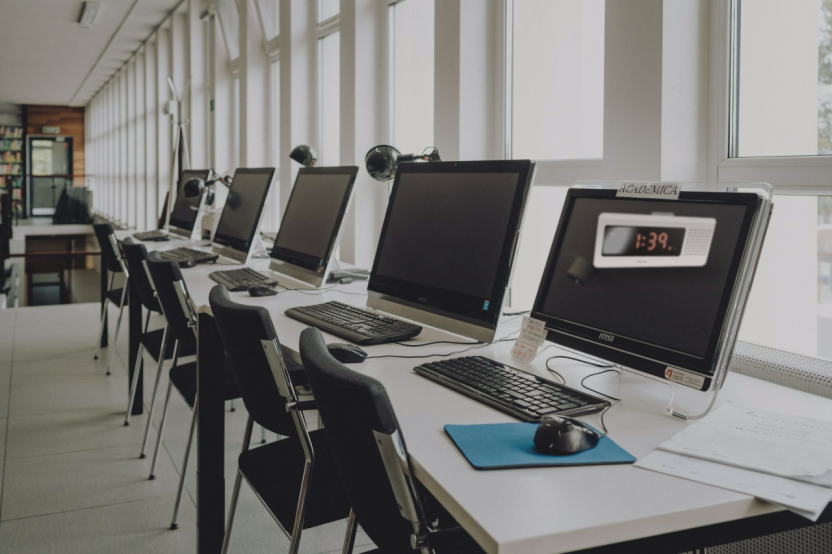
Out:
h=1 m=39
